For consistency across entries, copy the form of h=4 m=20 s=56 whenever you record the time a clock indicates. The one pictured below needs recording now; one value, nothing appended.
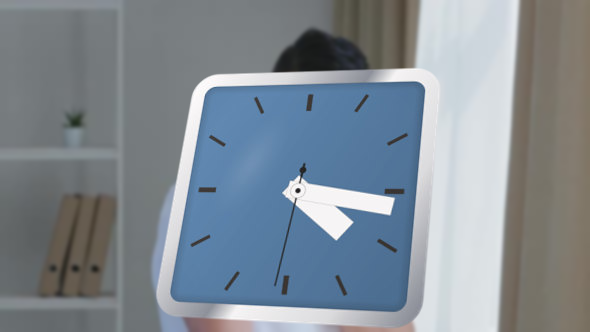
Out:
h=4 m=16 s=31
